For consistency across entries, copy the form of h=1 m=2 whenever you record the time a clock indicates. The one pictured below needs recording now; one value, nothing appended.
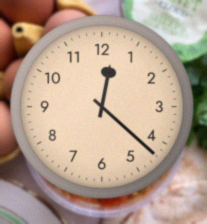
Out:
h=12 m=22
